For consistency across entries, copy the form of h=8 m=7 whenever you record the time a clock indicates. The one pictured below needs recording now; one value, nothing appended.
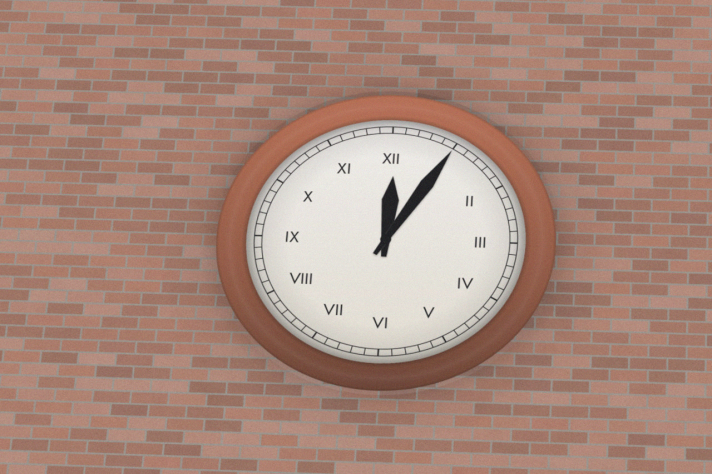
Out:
h=12 m=5
